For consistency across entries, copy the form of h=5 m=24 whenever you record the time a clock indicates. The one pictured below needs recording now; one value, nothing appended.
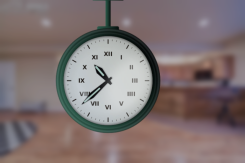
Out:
h=10 m=38
